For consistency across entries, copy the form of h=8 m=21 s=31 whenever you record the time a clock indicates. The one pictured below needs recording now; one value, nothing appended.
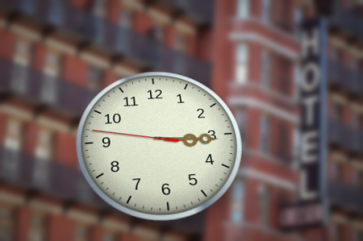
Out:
h=3 m=15 s=47
